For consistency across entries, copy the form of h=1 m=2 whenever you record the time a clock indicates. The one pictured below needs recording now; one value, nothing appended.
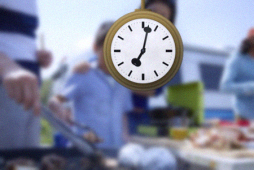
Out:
h=7 m=2
